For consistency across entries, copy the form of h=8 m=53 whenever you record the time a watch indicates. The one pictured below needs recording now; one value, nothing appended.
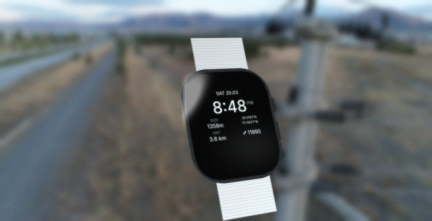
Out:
h=8 m=48
